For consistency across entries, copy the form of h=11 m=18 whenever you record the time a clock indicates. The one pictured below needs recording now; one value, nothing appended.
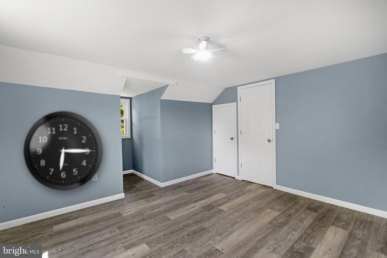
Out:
h=6 m=15
